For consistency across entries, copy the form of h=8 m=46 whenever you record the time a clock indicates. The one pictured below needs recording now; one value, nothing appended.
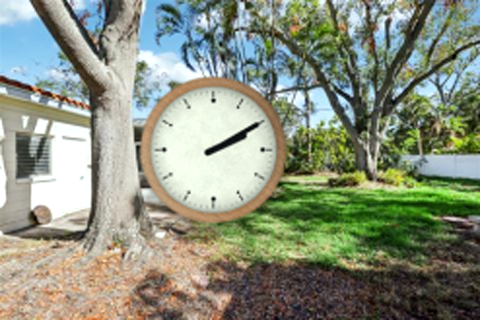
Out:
h=2 m=10
